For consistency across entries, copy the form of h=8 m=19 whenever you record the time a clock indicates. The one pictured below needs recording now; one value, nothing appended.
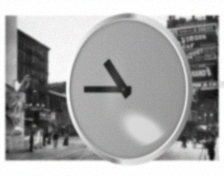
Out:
h=10 m=45
